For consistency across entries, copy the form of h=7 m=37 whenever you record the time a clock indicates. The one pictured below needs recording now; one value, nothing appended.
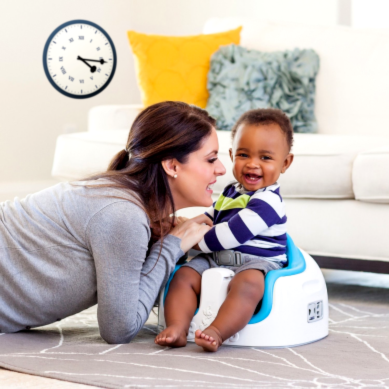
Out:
h=4 m=16
